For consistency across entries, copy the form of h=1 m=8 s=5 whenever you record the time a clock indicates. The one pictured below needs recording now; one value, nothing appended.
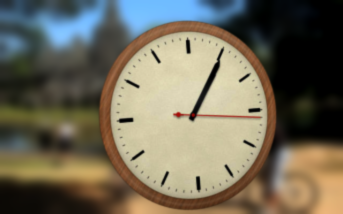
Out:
h=1 m=5 s=16
